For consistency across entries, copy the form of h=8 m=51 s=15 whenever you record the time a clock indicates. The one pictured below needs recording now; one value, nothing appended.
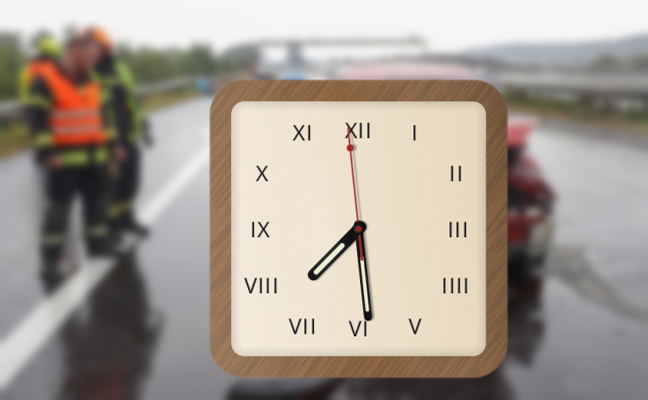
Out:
h=7 m=28 s=59
